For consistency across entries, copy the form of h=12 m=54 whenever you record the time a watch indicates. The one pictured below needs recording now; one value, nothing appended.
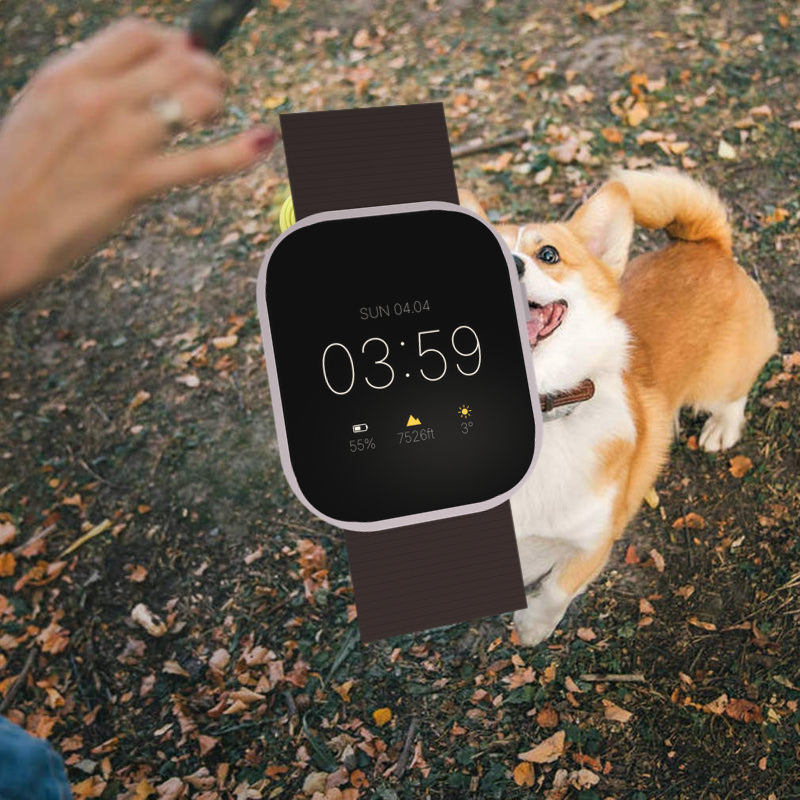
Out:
h=3 m=59
